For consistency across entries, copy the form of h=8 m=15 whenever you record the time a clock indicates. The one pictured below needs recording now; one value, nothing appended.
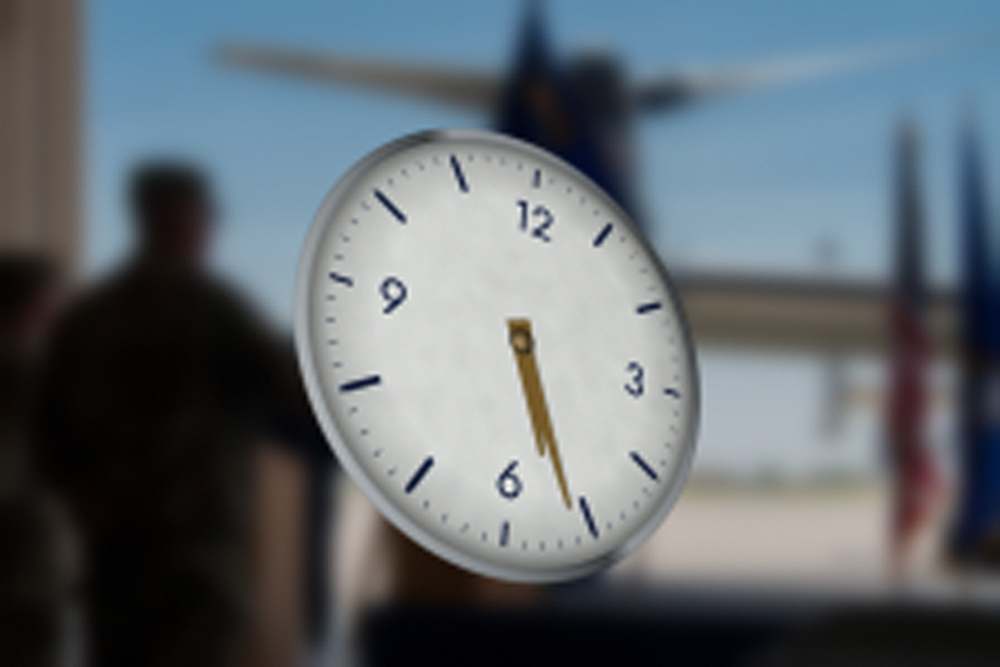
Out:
h=5 m=26
